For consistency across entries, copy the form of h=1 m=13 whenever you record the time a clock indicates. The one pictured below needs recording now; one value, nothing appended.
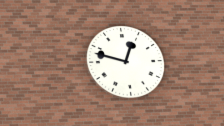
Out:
h=12 m=48
